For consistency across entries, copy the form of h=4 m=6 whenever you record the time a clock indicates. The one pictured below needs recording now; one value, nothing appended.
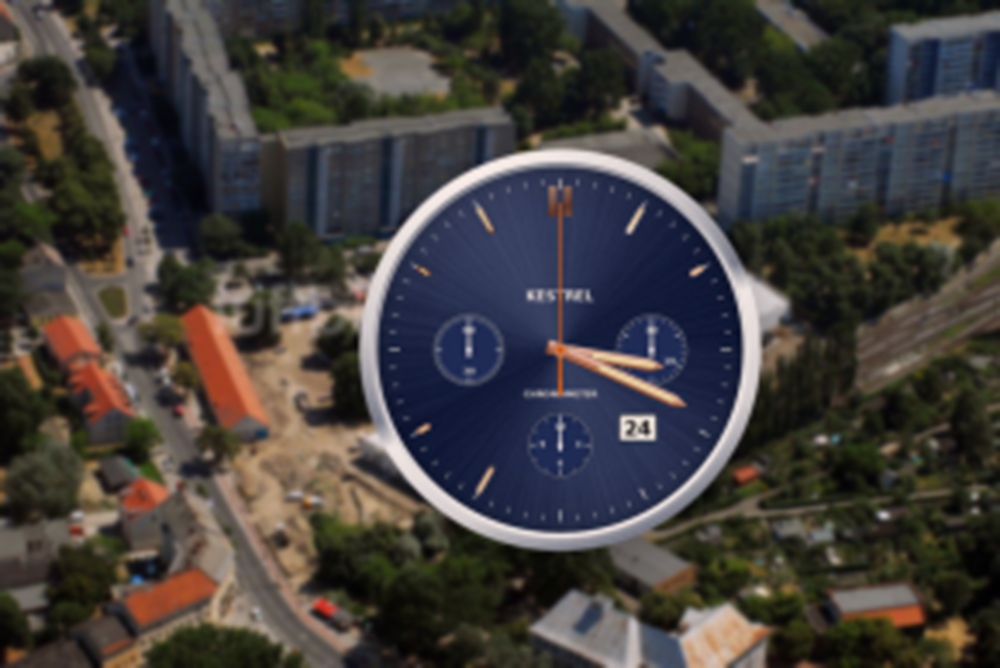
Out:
h=3 m=19
